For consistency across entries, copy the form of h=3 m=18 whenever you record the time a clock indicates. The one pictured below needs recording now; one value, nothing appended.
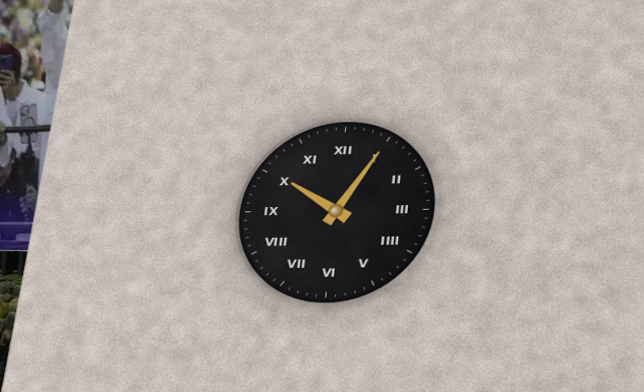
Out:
h=10 m=5
